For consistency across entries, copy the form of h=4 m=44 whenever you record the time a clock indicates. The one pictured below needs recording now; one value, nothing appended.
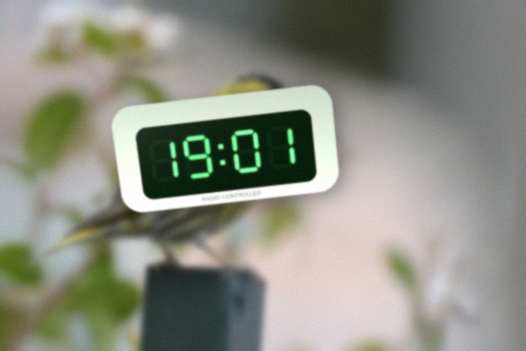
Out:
h=19 m=1
